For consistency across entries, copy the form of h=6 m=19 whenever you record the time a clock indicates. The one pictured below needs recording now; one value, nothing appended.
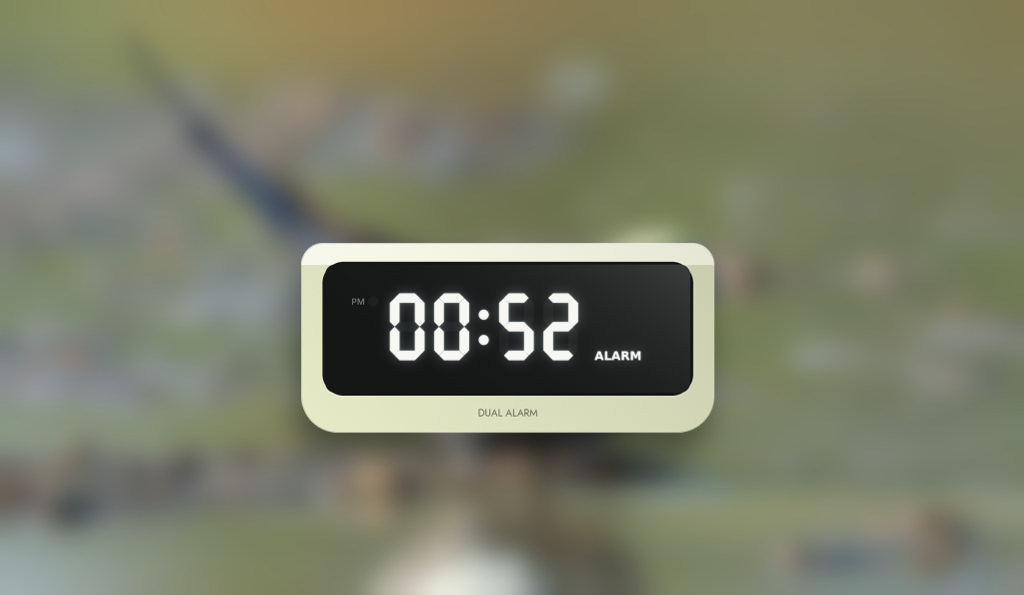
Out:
h=0 m=52
